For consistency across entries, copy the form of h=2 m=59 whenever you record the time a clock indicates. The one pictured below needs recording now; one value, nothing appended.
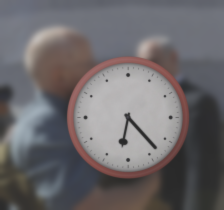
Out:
h=6 m=23
